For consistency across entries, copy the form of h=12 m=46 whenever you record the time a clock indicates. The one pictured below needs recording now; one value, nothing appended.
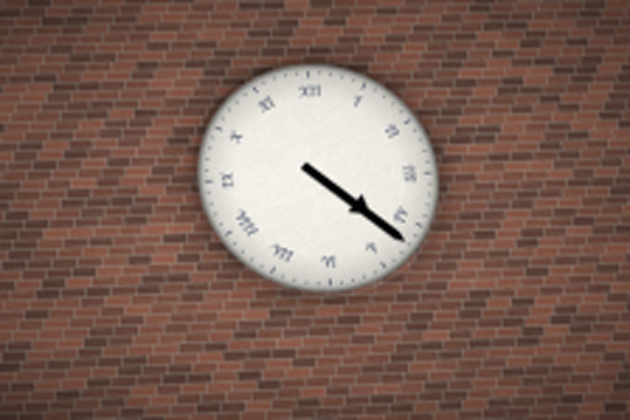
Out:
h=4 m=22
